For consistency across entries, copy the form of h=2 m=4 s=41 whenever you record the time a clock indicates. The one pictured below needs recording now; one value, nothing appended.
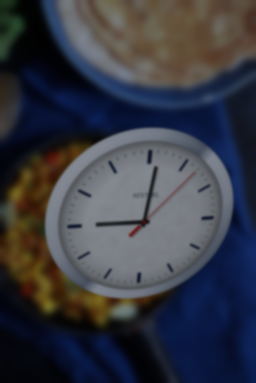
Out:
h=9 m=1 s=7
